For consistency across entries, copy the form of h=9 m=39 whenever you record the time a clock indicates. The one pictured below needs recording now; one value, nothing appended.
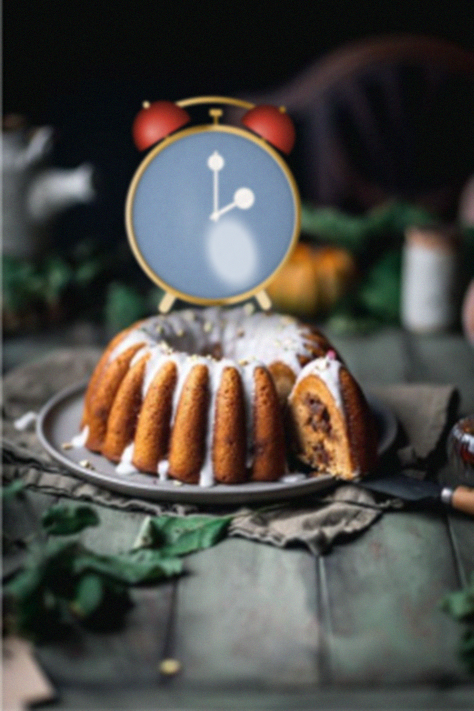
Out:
h=2 m=0
